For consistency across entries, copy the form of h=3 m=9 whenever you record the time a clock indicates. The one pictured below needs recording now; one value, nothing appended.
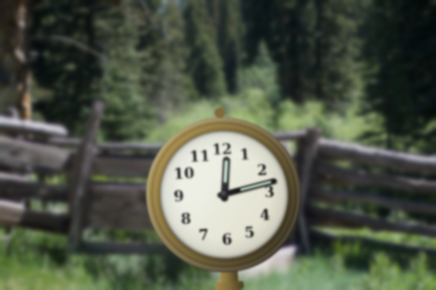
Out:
h=12 m=13
